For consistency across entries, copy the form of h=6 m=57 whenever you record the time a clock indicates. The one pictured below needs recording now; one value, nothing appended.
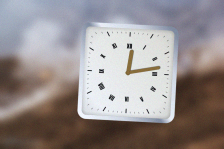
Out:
h=12 m=13
